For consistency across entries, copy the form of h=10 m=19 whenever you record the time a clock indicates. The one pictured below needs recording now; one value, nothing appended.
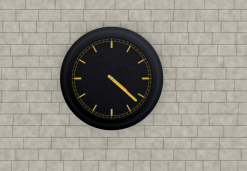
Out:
h=4 m=22
